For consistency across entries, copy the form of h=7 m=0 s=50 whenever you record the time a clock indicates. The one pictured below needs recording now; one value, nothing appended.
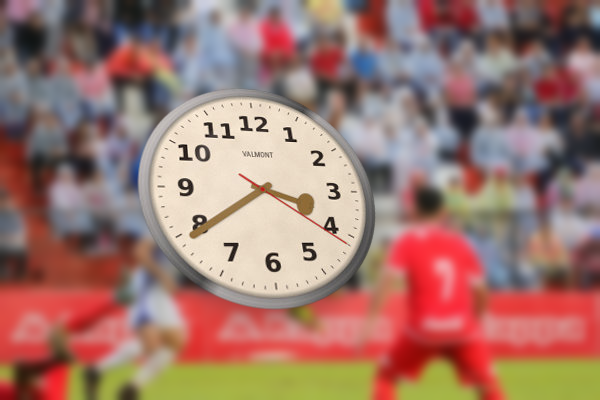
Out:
h=3 m=39 s=21
